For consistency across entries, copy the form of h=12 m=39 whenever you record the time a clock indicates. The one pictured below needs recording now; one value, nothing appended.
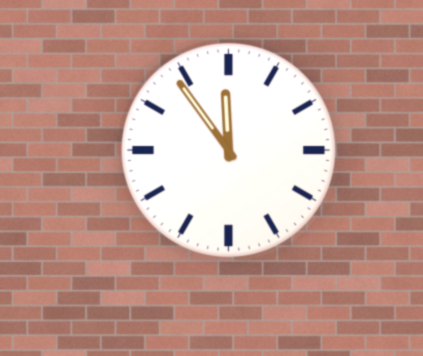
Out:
h=11 m=54
